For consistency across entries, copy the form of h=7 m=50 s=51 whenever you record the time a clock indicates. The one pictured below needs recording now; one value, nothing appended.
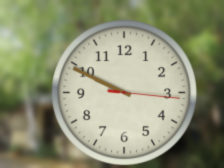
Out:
h=9 m=49 s=16
